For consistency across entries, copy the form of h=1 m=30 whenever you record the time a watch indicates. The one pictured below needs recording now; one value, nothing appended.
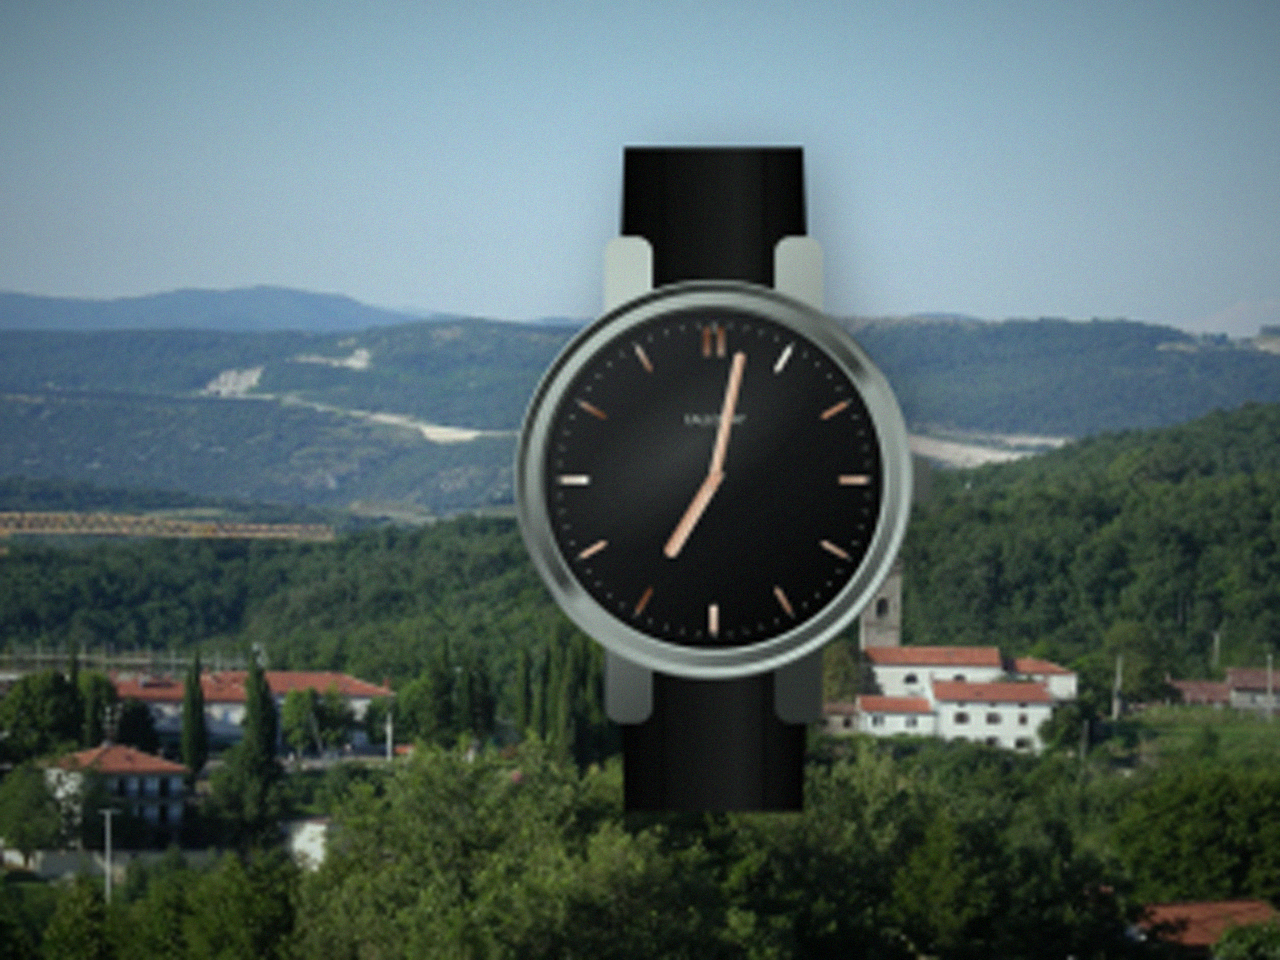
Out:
h=7 m=2
